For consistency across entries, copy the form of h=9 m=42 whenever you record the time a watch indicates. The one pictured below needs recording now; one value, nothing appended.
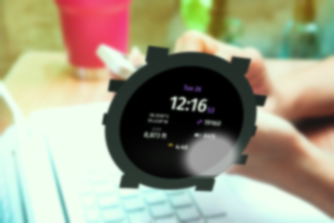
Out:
h=12 m=16
